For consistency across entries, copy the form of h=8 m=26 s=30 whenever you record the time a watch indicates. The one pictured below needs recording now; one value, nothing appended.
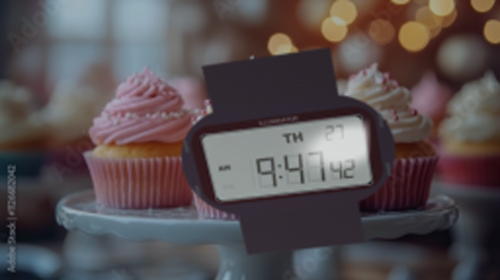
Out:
h=9 m=47 s=42
